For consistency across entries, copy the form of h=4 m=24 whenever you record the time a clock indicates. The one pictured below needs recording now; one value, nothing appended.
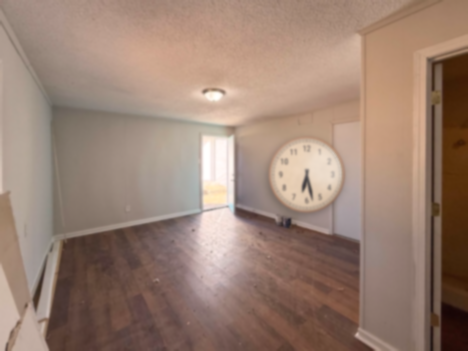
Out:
h=6 m=28
